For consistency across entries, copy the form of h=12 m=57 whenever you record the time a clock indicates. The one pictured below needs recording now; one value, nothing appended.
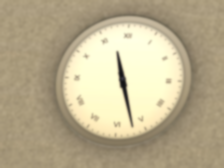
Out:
h=11 m=27
